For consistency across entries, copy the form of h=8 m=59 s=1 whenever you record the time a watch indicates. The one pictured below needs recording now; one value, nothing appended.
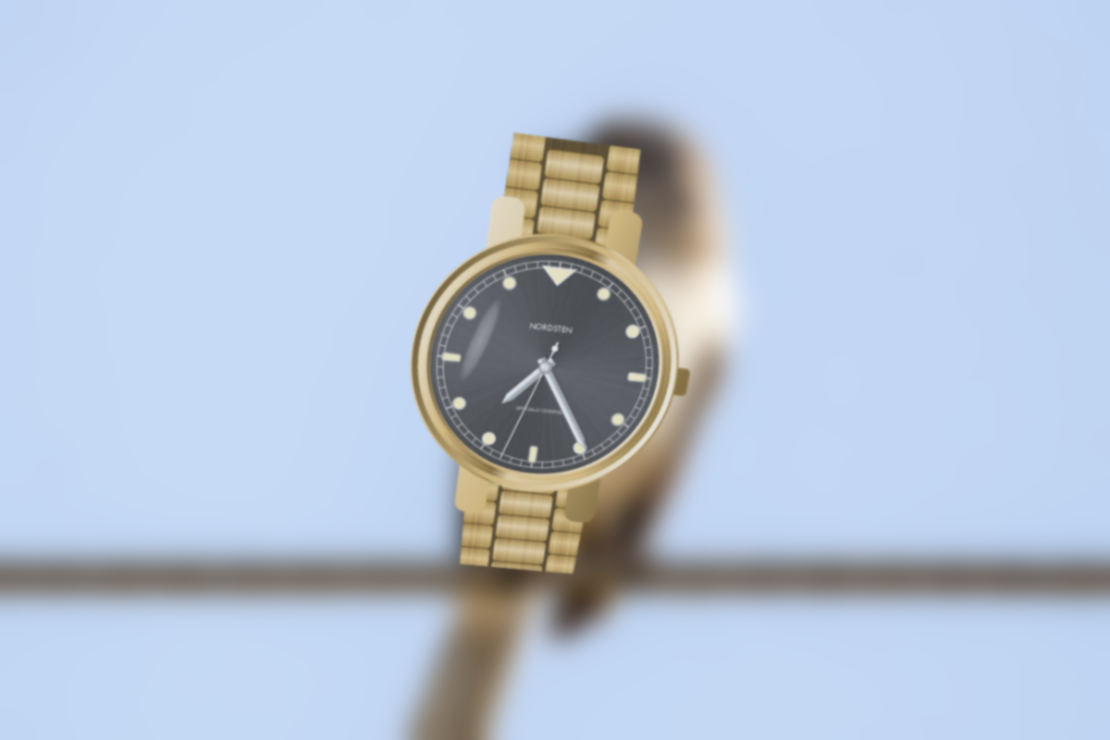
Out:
h=7 m=24 s=33
